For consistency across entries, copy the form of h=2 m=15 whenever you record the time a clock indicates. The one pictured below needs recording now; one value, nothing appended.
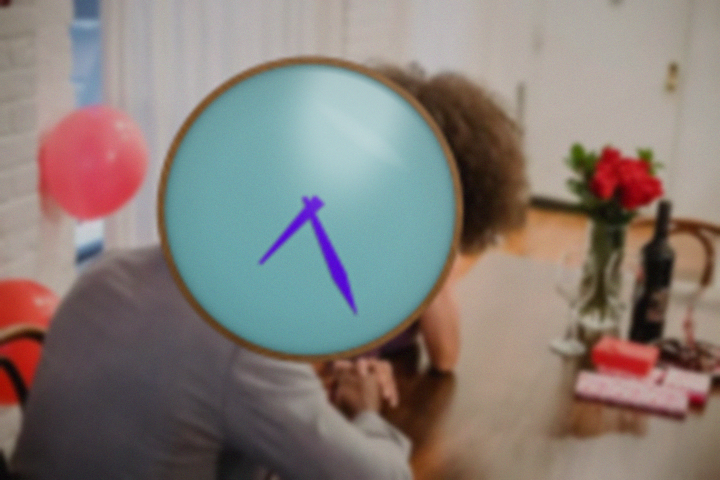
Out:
h=7 m=26
